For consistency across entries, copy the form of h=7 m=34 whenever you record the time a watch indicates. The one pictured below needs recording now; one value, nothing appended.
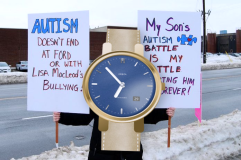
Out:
h=6 m=53
